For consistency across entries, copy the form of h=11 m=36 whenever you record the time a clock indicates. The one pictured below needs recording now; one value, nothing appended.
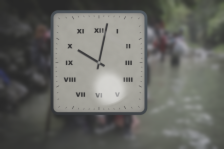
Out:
h=10 m=2
